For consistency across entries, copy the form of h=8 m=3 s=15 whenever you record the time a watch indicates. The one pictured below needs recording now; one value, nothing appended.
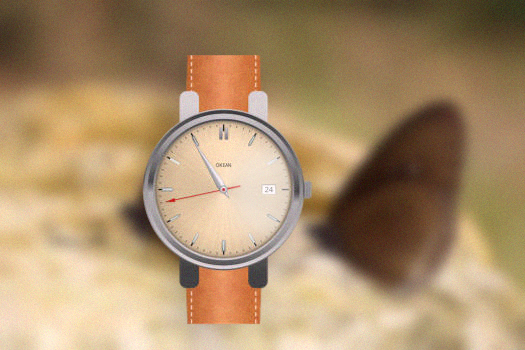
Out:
h=10 m=54 s=43
